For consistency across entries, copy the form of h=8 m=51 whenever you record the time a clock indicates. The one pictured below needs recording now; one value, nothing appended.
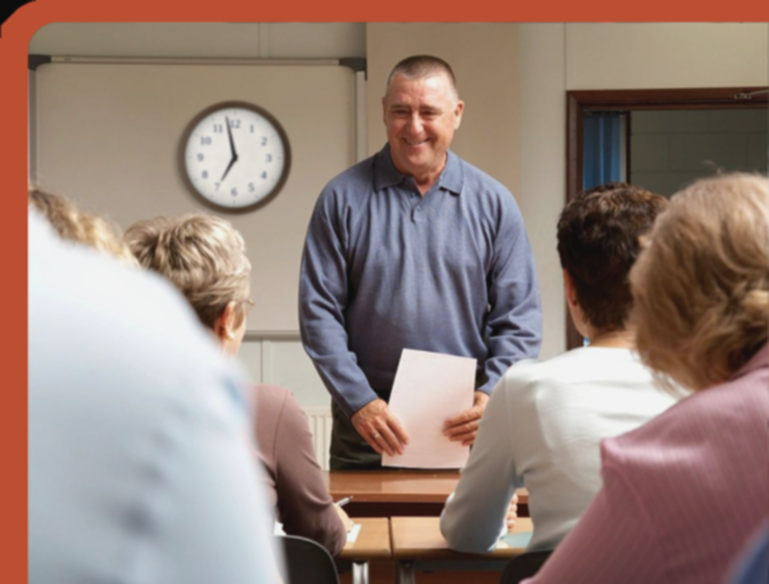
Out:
h=6 m=58
